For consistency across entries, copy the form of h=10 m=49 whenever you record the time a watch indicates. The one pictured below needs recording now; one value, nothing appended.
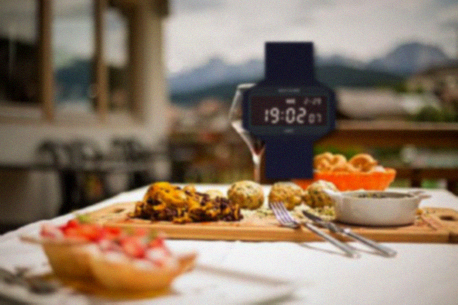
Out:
h=19 m=2
